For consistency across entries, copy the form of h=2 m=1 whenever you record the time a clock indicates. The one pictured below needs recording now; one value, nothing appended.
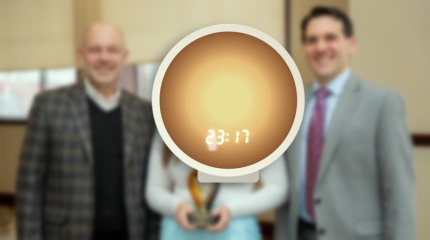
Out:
h=23 m=17
